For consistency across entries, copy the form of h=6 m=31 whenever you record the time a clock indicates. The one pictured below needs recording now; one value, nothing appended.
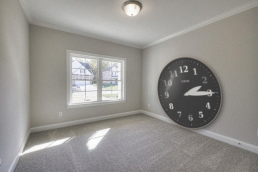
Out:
h=2 m=15
